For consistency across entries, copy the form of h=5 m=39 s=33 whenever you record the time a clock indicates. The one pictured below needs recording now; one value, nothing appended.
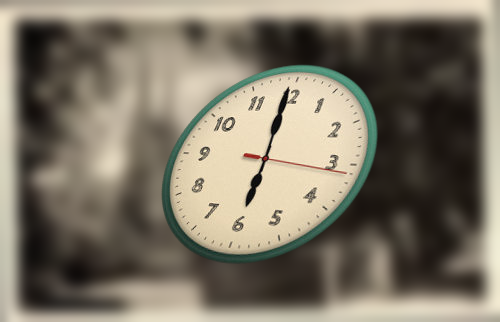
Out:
h=5 m=59 s=16
